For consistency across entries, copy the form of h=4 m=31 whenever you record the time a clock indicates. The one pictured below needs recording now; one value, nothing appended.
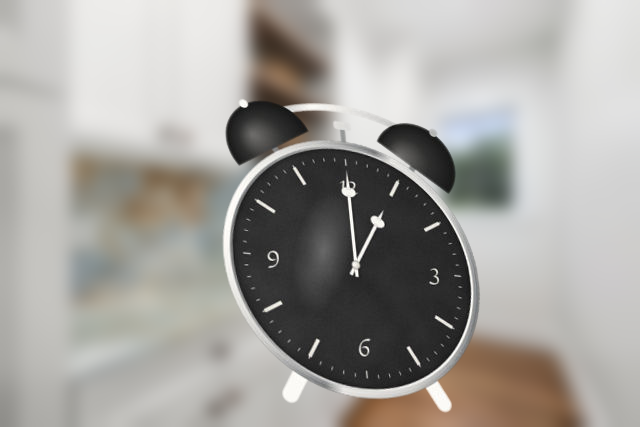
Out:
h=1 m=0
